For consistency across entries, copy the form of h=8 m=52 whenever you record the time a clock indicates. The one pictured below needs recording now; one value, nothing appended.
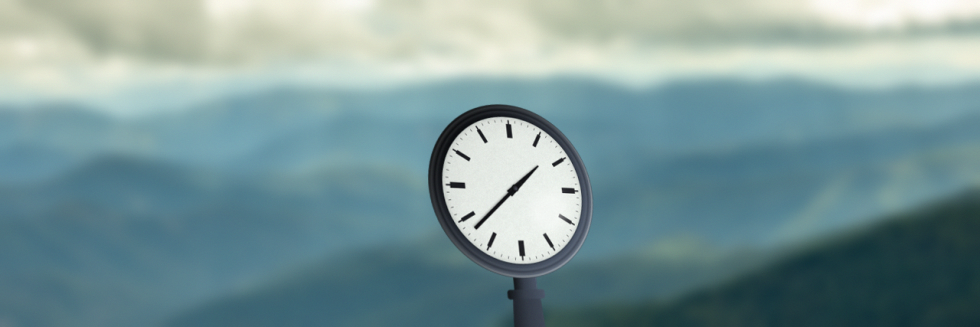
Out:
h=1 m=38
